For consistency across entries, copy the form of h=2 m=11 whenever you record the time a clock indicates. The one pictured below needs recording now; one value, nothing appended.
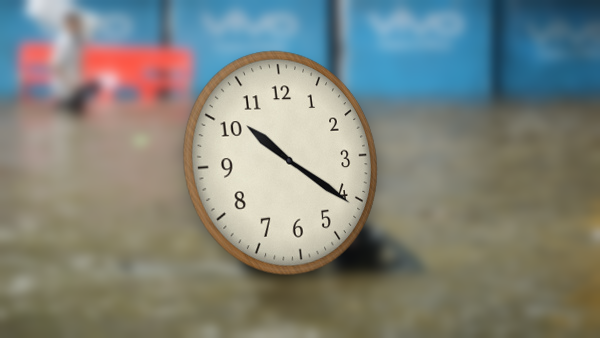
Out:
h=10 m=21
